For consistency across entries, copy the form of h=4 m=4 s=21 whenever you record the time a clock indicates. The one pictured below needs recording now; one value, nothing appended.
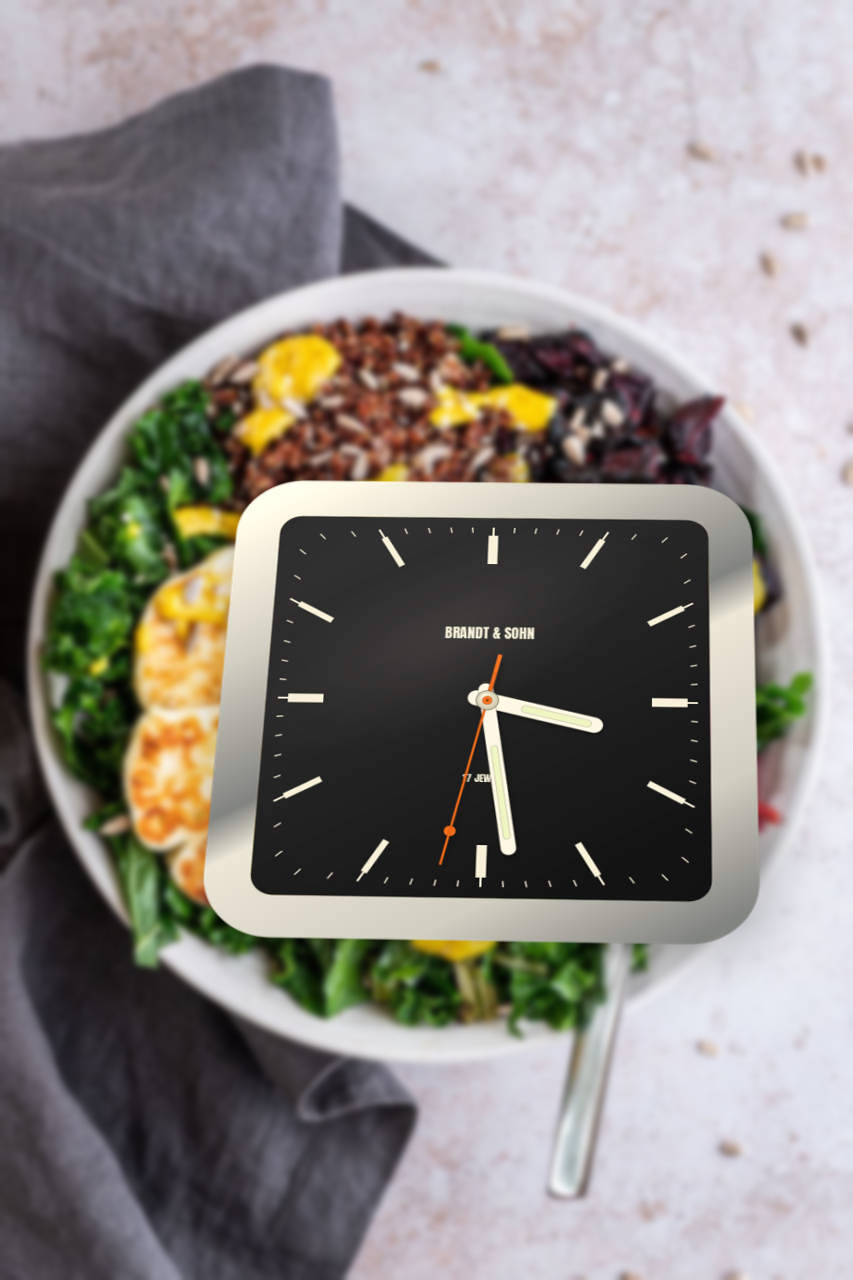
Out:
h=3 m=28 s=32
